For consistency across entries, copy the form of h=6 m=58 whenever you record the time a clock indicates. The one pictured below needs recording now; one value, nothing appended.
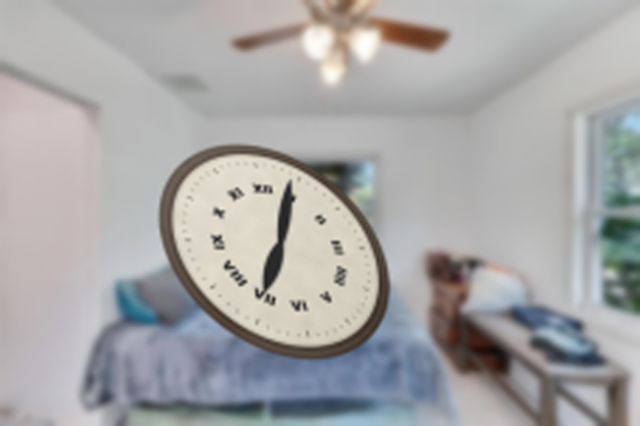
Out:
h=7 m=4
